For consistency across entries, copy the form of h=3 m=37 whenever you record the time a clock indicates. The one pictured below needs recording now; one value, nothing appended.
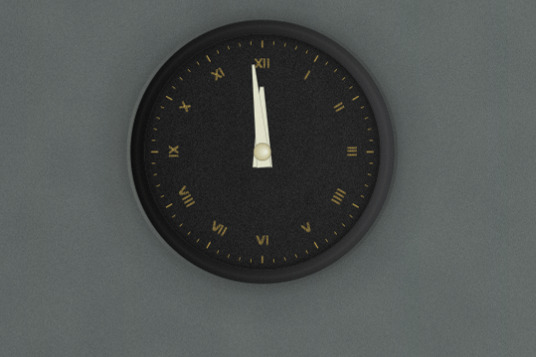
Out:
h=11 m=59
